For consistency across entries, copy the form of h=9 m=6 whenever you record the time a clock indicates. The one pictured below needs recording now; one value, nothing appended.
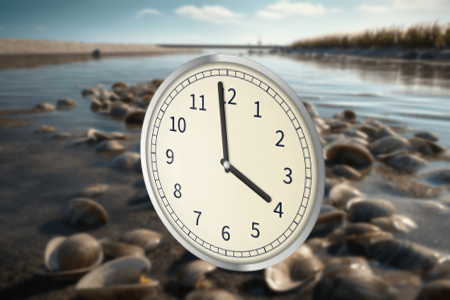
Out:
h=3 m=59
